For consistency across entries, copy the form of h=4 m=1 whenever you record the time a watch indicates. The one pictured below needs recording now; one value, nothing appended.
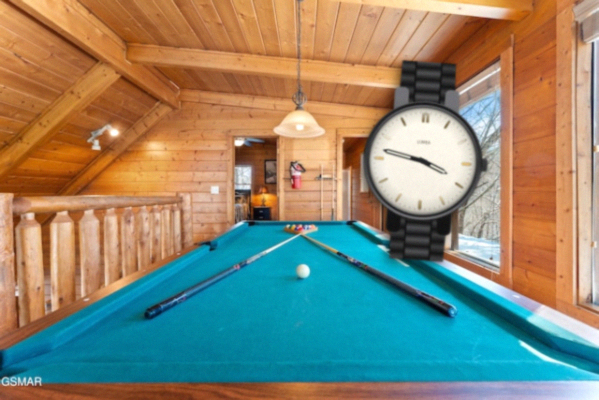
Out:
h=3 m=47
